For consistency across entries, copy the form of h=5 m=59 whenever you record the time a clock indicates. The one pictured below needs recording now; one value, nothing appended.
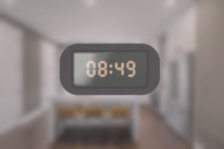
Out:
h=8 m=49
